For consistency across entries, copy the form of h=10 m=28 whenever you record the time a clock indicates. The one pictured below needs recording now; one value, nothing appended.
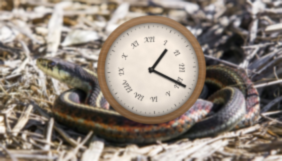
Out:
h=1 m=20
